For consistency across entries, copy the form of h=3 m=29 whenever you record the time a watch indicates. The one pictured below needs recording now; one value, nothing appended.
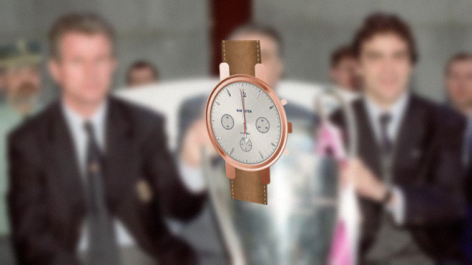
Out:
h=5 m=59
